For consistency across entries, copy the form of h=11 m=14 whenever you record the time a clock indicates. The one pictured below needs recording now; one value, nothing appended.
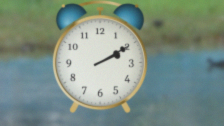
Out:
h=2 m=10
